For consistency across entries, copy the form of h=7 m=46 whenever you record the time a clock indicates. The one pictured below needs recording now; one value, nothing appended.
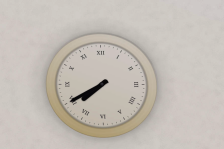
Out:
h=7 m=40
